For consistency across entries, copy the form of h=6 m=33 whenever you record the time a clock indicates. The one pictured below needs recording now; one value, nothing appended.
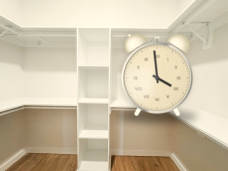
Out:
h=3 m=59
